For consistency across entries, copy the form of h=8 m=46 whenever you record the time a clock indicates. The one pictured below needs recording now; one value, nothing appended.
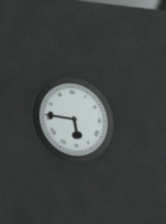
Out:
h=5 m=46
